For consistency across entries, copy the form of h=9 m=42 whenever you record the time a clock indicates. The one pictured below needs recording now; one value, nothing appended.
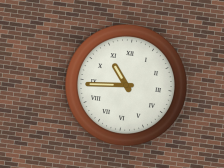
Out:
h=10 m=44
